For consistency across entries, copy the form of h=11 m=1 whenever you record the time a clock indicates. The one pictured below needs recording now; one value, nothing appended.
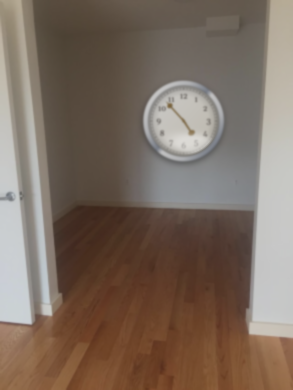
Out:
h=4 m=53
